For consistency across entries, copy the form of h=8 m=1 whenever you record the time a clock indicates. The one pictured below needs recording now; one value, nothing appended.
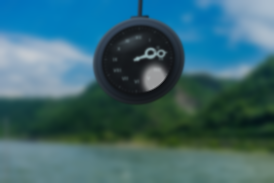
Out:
h=2 m=13
